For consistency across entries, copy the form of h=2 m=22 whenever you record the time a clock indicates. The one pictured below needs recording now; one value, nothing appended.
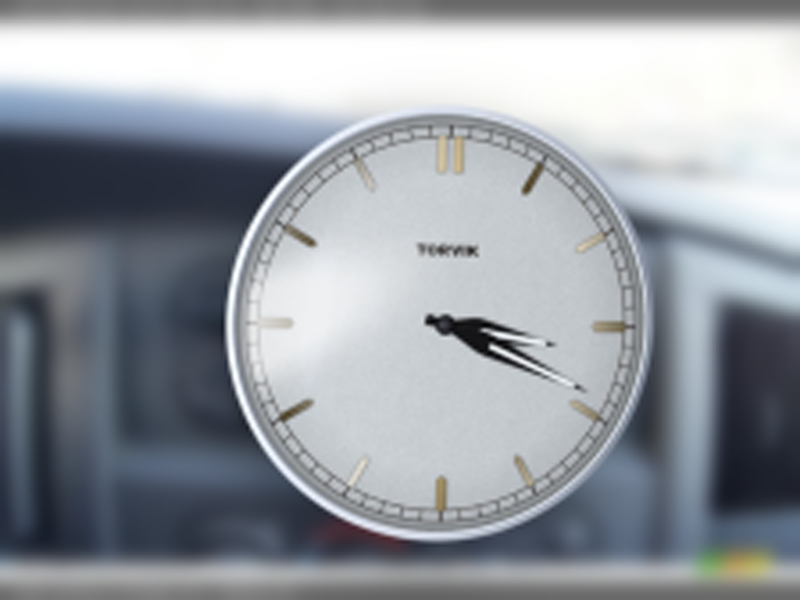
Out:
h=3 m=19
